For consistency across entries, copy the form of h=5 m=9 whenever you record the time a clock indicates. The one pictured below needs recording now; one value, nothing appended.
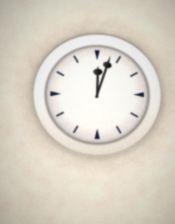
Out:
h=12 m=3
